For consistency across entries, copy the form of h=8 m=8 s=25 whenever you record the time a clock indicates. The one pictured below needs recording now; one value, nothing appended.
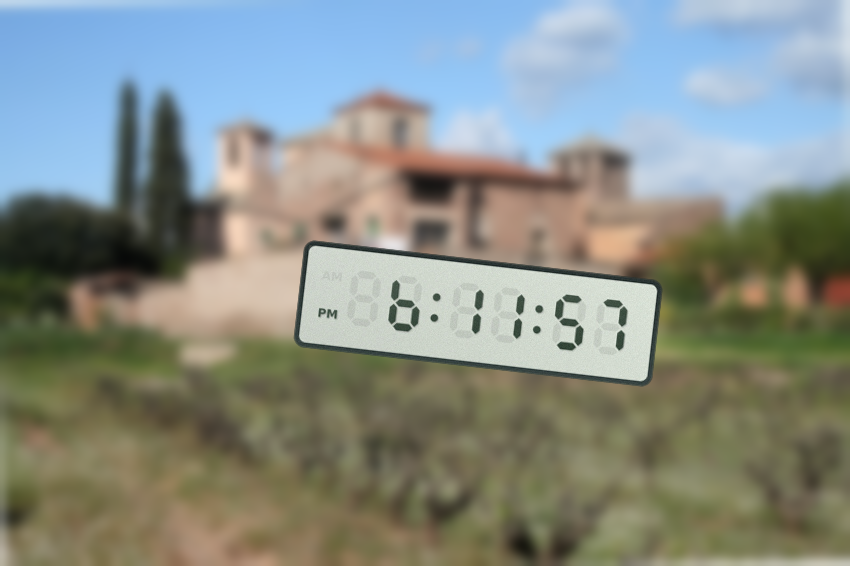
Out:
h=6 m=11 s=57
